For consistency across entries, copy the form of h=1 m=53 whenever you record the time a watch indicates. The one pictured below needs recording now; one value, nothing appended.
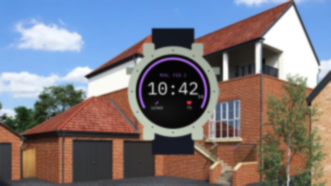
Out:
h=10 m=42
